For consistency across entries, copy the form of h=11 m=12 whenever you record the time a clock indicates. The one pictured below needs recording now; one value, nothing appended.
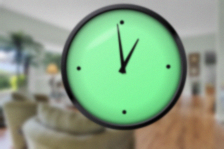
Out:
h=12 m=59
